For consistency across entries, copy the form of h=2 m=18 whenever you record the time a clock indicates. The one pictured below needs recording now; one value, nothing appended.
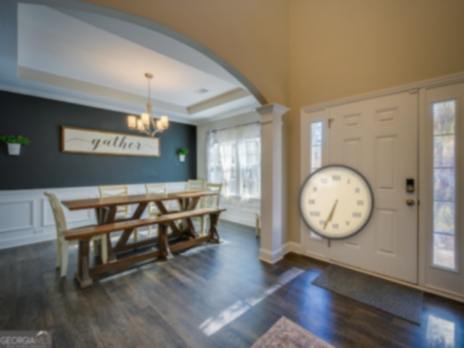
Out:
h=6 m=34
